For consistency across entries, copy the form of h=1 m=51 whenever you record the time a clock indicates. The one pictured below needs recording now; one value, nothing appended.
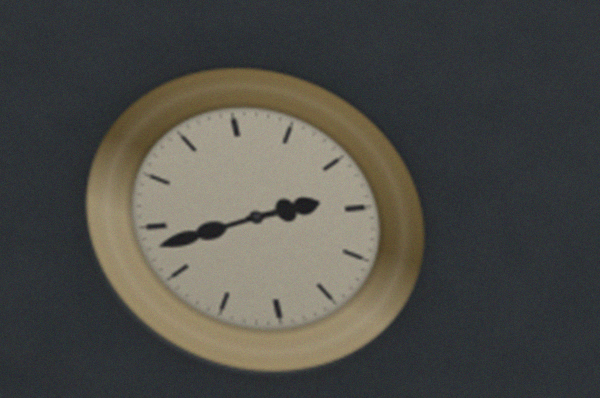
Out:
h=2 m=43
